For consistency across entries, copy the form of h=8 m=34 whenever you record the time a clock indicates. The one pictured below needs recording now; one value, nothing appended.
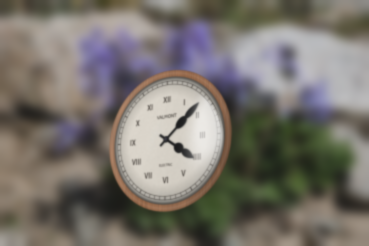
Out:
h=4 m=8
